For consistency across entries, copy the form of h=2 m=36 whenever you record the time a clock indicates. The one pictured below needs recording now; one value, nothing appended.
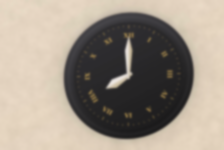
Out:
h=8 m=0
